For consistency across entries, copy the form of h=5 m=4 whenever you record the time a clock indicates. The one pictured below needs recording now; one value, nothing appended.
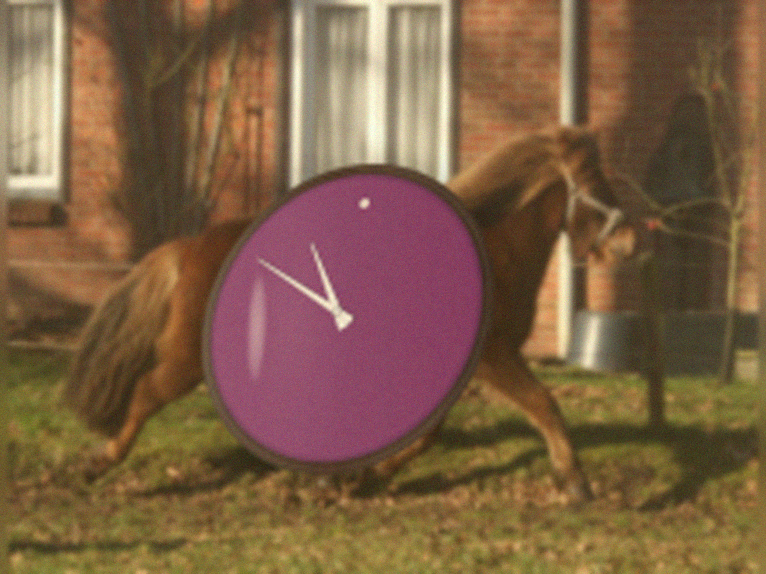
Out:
h=10 m=49
